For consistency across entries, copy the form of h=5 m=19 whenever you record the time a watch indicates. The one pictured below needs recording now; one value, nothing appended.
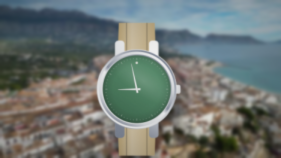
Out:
h=8 m=58
